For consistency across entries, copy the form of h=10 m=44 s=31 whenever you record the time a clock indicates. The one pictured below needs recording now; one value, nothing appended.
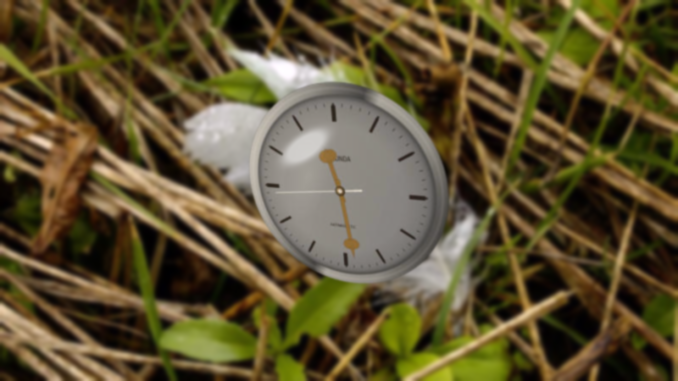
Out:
h=11 m=28 s=44
